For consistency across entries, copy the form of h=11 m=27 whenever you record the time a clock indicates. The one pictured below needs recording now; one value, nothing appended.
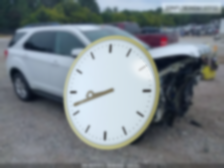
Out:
h=8 m=42
